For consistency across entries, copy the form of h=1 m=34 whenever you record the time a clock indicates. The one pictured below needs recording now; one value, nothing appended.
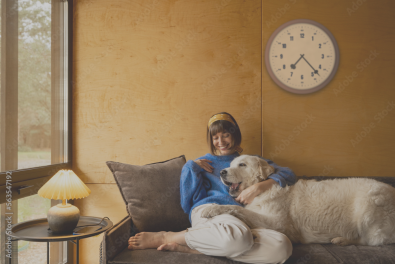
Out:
h=7 m=23
